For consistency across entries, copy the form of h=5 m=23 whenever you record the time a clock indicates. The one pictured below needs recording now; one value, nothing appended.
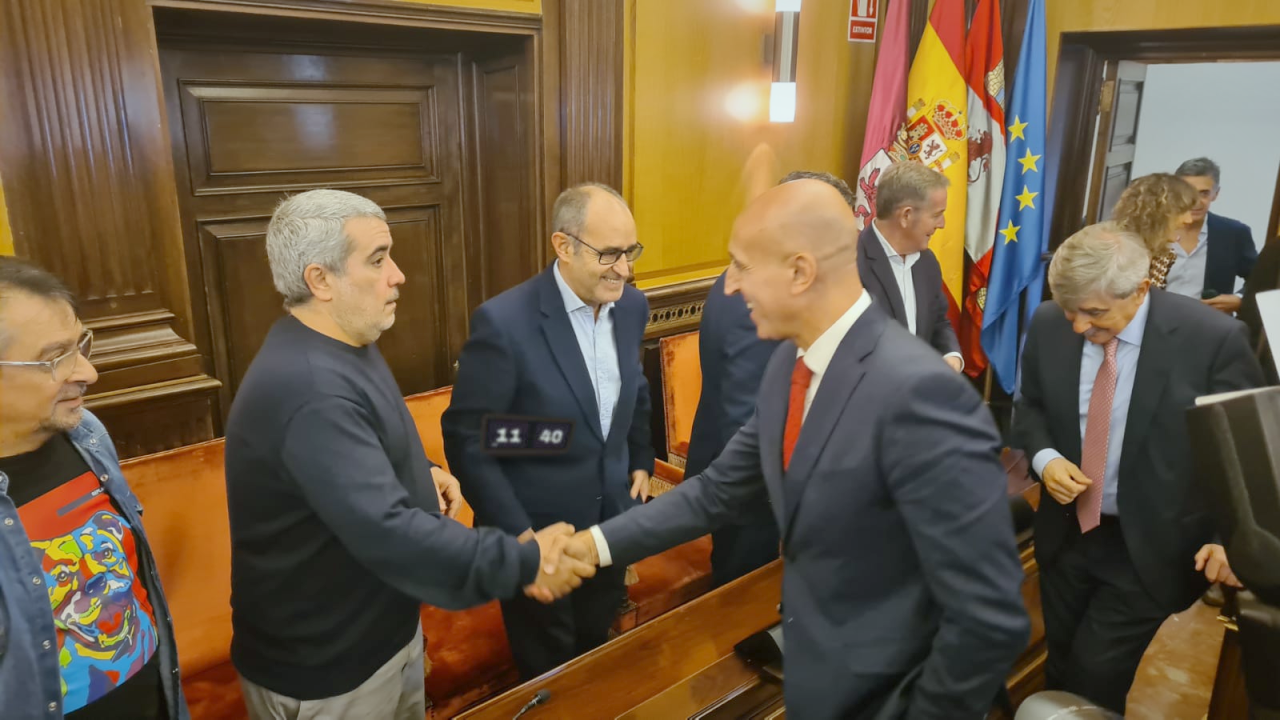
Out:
h=11 m=40
